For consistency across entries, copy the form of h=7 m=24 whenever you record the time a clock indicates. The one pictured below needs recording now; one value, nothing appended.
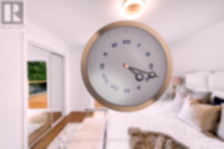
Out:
h=4 m=18
